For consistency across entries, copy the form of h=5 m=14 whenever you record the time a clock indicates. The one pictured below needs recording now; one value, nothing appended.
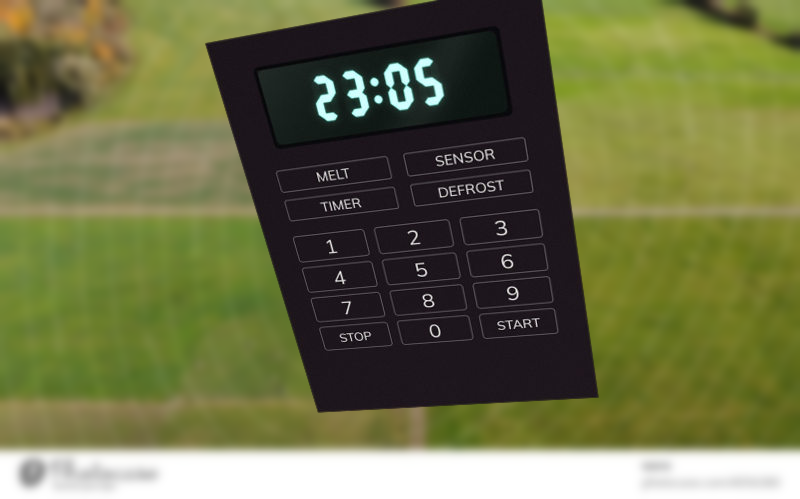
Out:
h=23 m=5
